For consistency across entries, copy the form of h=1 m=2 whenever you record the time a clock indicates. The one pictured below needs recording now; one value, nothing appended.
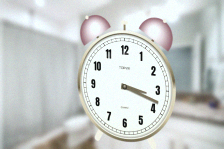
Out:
h=3 m=18
